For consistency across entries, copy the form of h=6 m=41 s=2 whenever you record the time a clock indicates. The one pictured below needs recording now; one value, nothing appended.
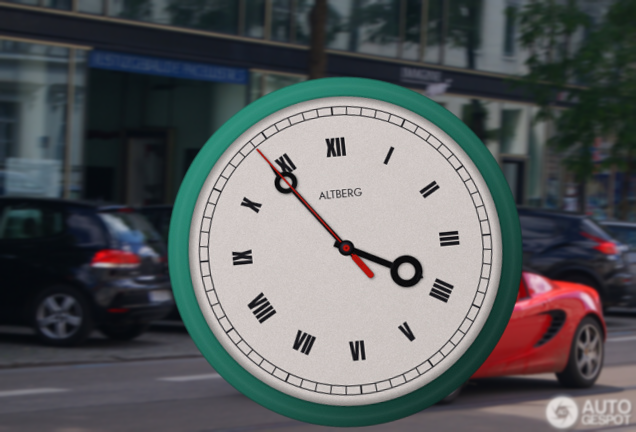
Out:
h=3 m=53 s=54
